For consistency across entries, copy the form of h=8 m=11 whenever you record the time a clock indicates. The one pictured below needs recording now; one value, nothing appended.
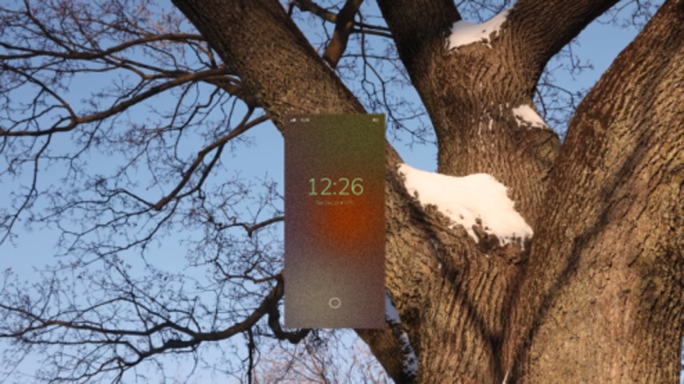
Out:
h=12 m=26
